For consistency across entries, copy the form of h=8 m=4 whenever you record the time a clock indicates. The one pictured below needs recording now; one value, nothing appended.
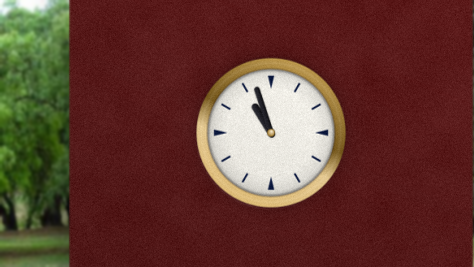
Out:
h=10 m=57
